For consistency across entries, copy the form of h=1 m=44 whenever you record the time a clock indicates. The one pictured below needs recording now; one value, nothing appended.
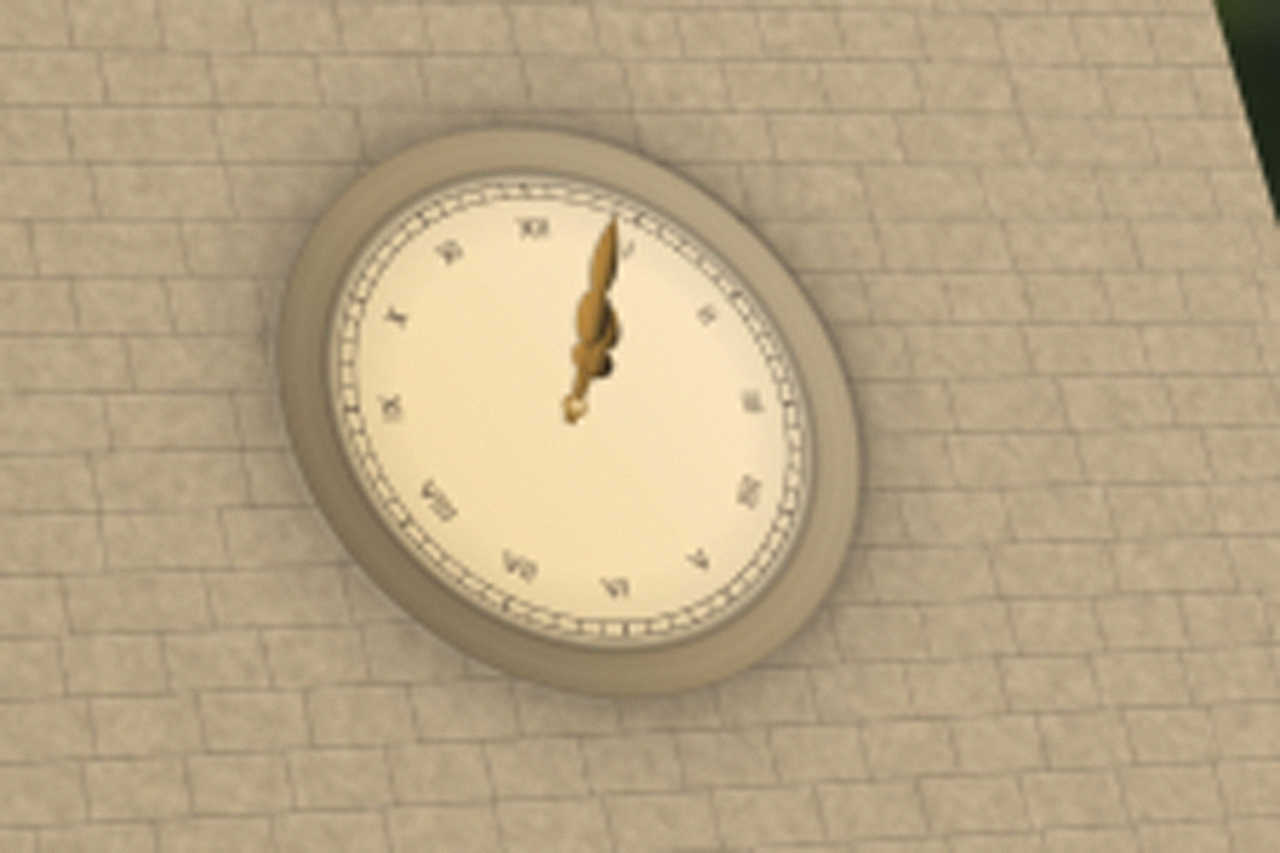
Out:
h=1 m=4
